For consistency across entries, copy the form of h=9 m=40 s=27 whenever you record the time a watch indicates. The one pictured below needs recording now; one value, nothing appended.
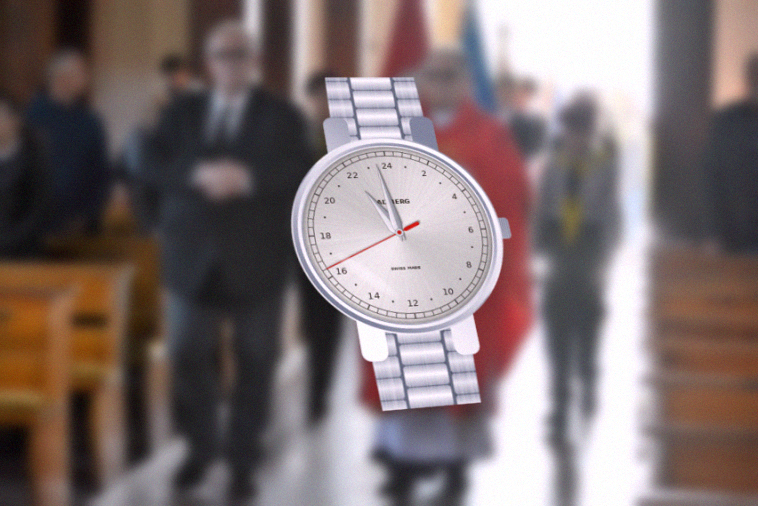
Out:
h=21 m=58 s=41
